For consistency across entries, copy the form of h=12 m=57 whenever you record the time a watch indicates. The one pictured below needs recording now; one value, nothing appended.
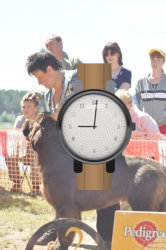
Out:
h=9 m=1
